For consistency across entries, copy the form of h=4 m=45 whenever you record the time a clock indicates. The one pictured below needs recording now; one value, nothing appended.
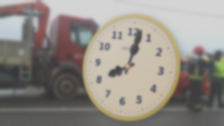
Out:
h=8 m=2
